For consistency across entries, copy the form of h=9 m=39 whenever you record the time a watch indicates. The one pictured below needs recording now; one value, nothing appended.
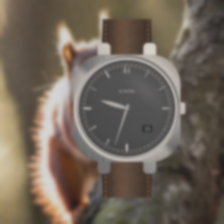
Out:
h=9 m=33
